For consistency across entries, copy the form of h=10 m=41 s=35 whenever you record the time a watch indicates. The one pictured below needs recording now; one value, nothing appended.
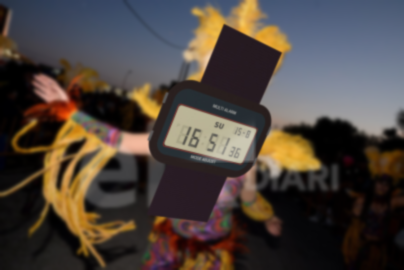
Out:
h=16 m=51 s=36
